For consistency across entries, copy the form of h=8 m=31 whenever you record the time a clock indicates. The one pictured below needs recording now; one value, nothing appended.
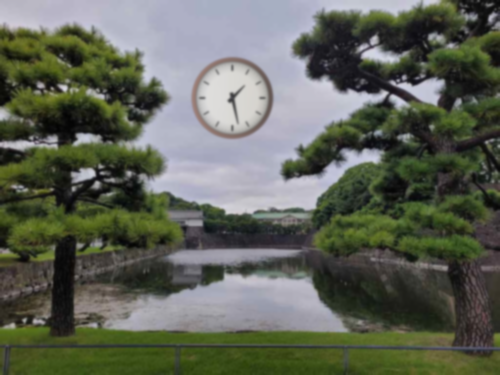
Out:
h=1 m=28
